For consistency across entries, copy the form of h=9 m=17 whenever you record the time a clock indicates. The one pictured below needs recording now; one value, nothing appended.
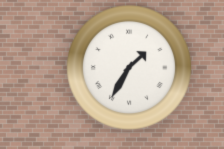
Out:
h=1 m=35
